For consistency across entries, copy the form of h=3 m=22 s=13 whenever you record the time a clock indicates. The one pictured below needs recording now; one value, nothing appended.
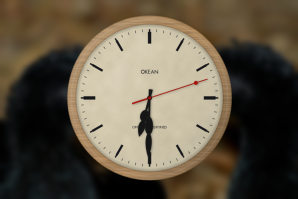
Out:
h=6 m=30 s=12
